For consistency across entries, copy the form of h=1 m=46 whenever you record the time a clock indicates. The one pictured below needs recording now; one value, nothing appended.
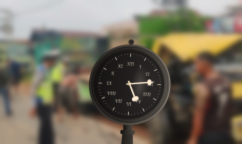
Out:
h=5 m=14
